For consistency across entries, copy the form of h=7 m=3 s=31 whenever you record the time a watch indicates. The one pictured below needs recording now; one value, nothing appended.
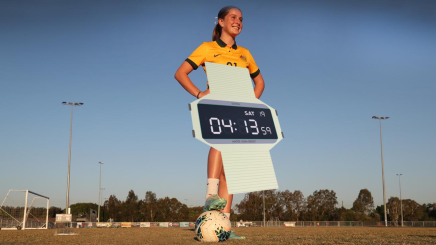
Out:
h=4 m=13 s=59
